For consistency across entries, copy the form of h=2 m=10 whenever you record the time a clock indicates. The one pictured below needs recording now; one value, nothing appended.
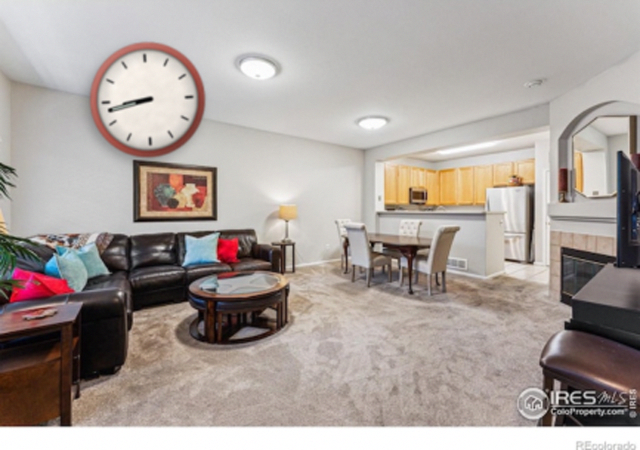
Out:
h=8 m=43
